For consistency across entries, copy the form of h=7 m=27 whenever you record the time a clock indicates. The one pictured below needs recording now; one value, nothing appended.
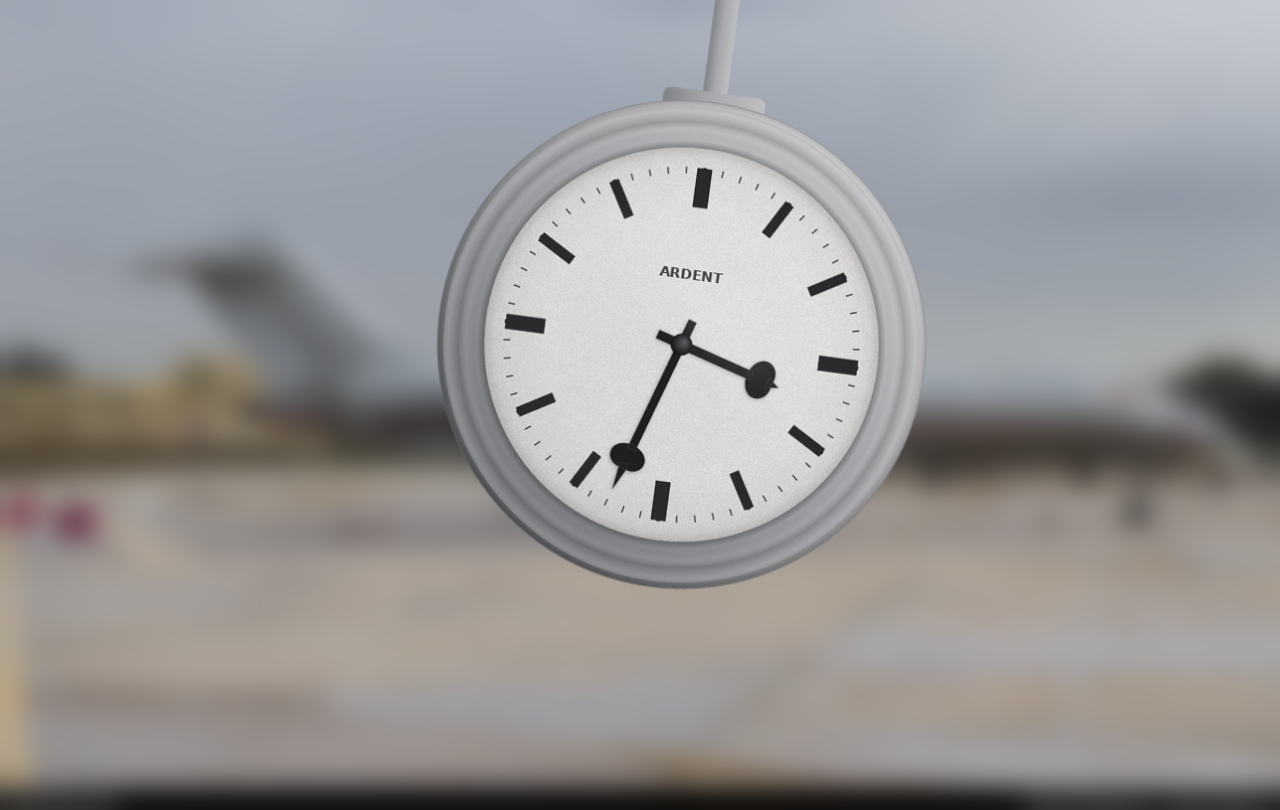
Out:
h=3 m=33
